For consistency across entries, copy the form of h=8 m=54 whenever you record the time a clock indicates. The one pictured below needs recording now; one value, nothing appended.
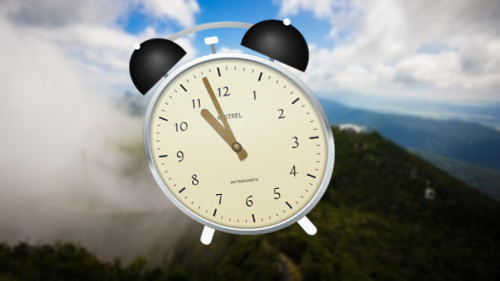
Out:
h=10 m=58
